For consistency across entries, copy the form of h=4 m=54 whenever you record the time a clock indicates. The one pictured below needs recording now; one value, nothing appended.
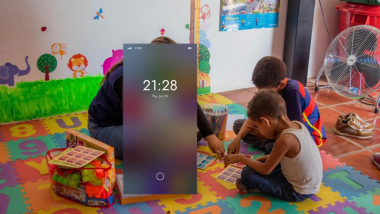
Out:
h=21 m=28
